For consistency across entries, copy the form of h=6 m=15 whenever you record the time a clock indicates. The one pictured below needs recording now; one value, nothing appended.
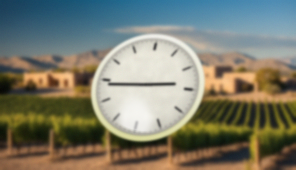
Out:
h=2 m=44
